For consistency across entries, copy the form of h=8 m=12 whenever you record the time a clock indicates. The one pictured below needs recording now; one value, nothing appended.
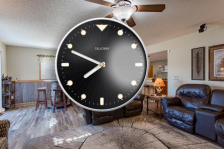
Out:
h=7 m=49
